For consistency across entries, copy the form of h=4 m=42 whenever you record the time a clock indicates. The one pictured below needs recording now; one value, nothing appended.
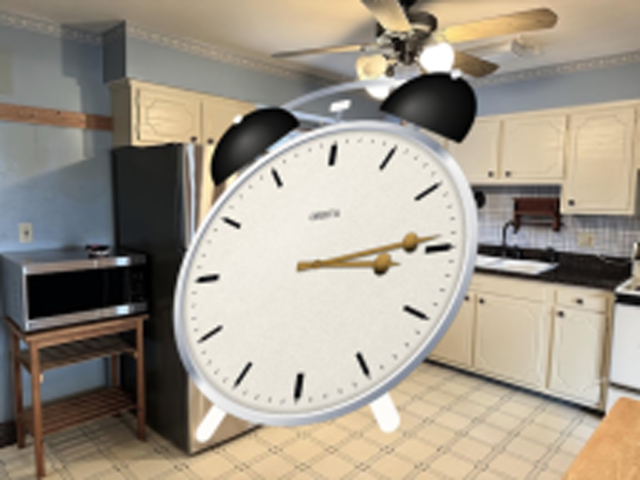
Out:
h=3 m=14
